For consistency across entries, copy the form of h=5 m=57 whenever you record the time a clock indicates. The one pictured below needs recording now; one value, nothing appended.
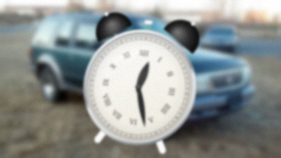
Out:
h=12 m=27
